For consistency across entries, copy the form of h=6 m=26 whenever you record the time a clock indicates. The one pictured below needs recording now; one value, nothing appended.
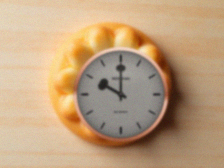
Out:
h=10 m=0
